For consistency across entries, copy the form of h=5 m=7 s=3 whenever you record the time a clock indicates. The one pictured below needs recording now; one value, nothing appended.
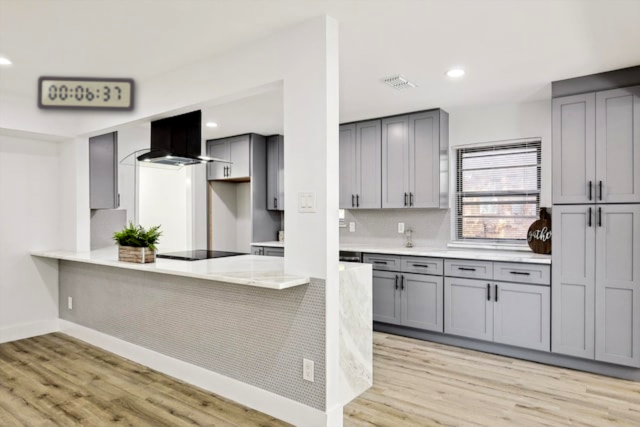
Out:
h=0 m=6 s=37
